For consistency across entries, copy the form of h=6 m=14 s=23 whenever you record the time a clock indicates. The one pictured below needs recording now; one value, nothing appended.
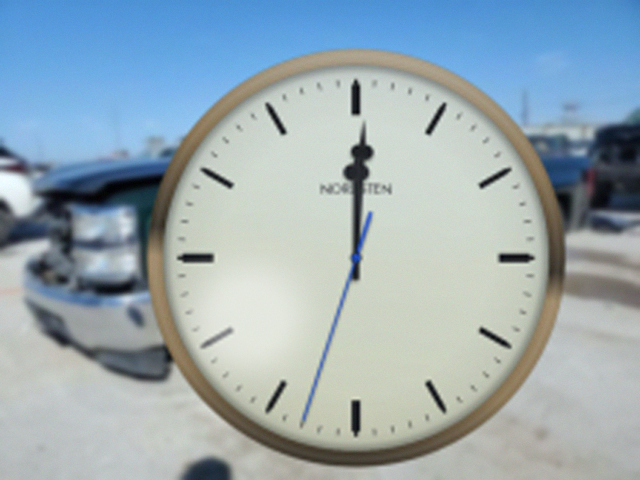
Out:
h=12 m=0 s=33
